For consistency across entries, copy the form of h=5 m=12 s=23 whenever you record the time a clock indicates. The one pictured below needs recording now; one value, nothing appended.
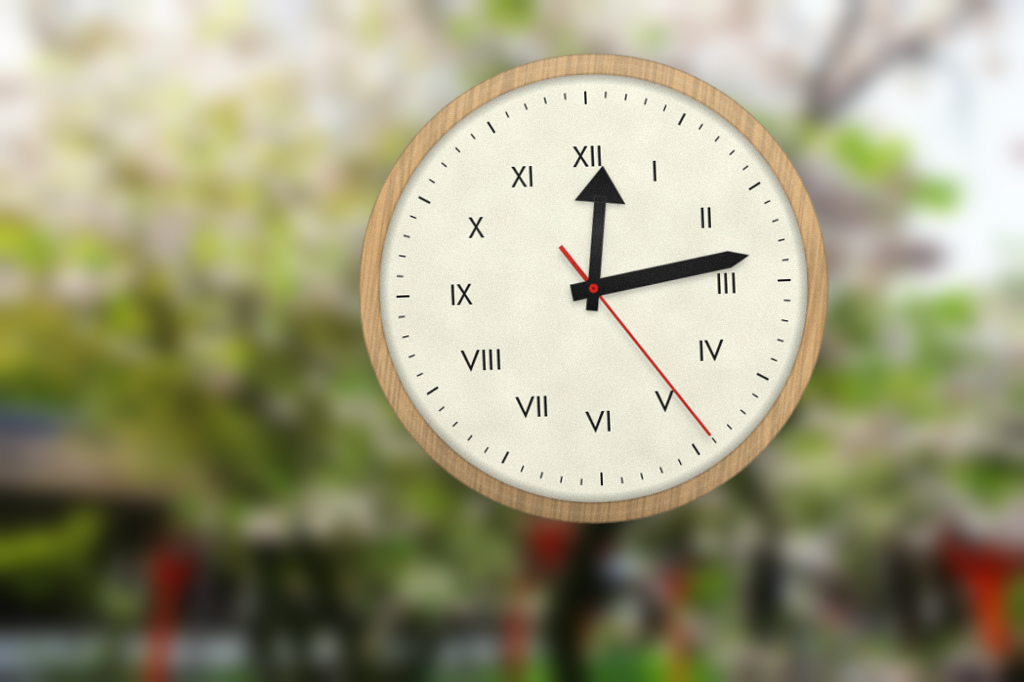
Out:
h=12 m=13 s=24
